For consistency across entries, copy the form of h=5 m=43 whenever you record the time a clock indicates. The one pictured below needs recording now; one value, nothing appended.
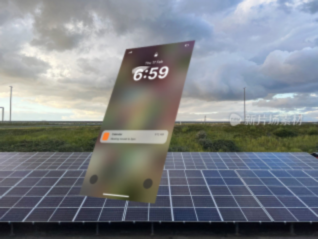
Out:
h=6 m=59
